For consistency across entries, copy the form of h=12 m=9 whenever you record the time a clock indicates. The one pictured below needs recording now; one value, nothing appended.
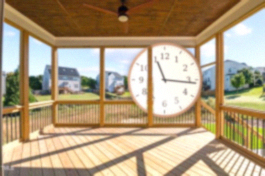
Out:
h=11 m=16
